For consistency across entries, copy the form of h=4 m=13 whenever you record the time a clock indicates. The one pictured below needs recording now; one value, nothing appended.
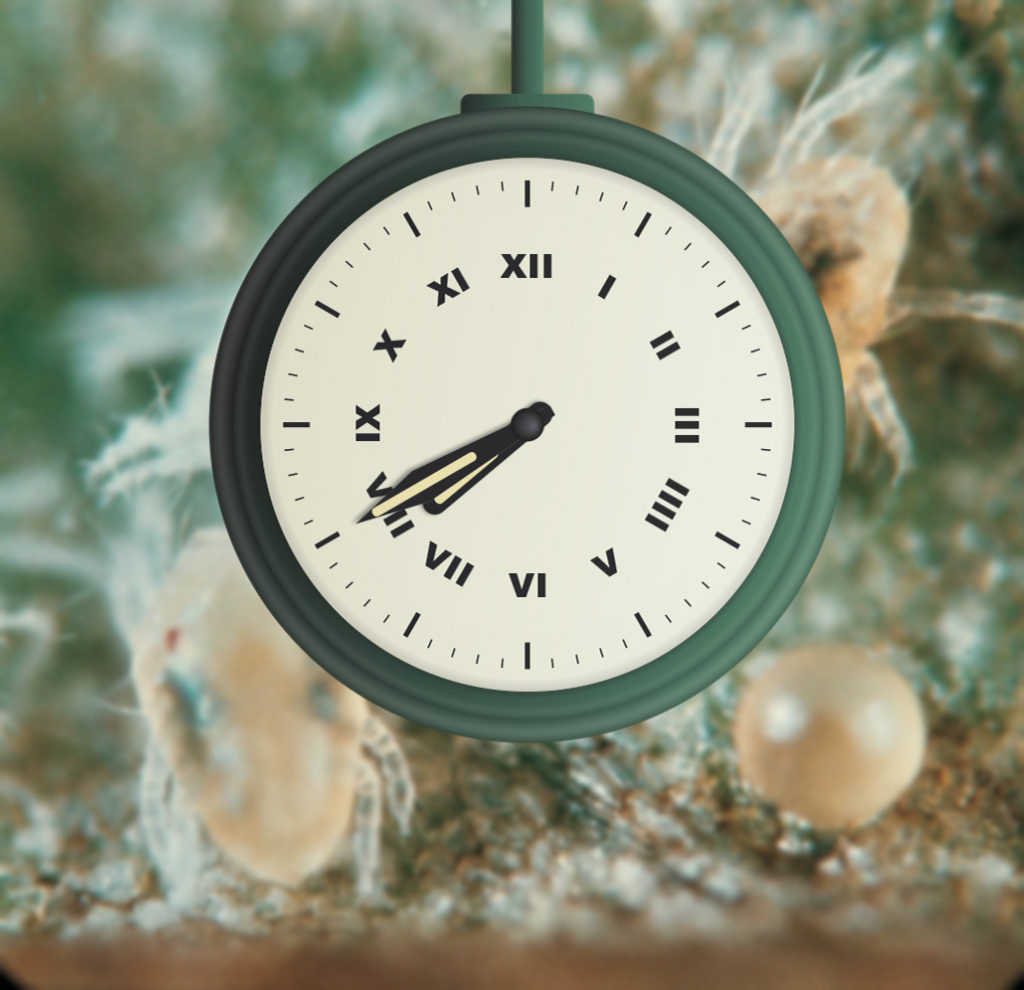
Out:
h=7 m=40
